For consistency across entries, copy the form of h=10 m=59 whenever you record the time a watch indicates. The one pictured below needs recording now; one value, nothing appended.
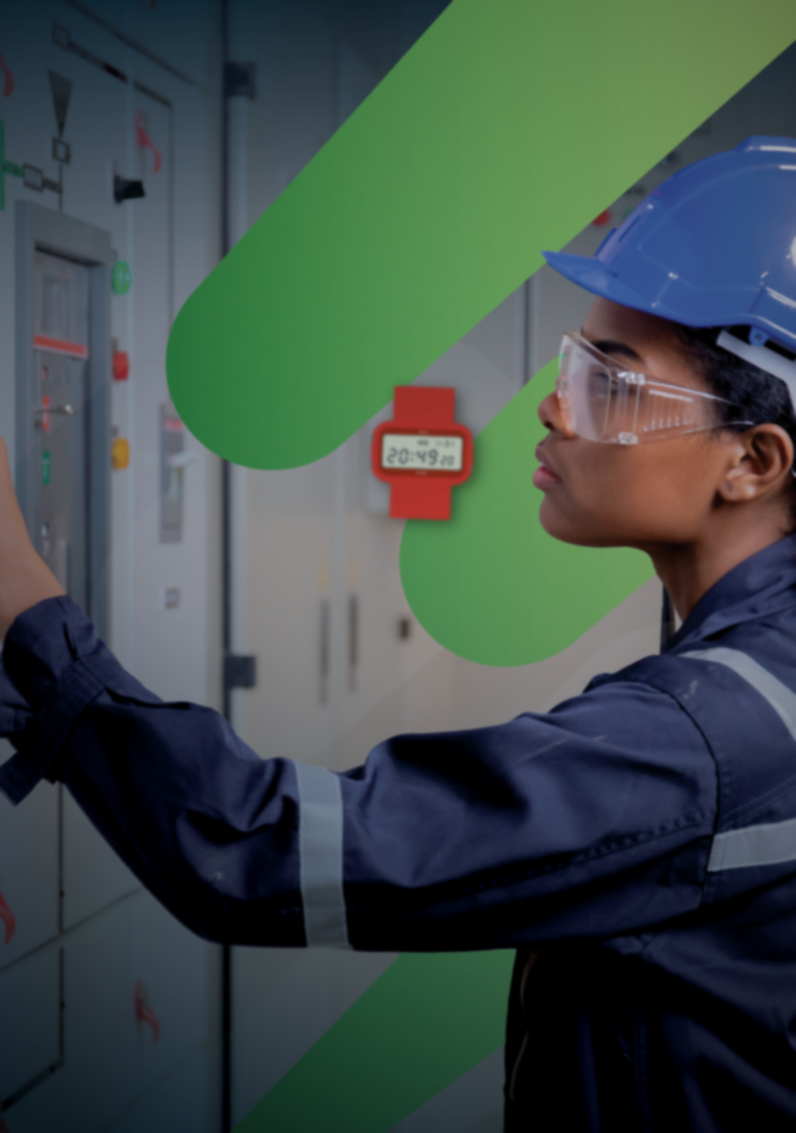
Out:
h=20 m=49
